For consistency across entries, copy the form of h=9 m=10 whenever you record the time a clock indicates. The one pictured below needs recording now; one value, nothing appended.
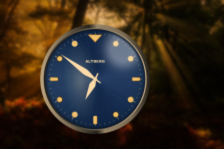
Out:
h=6 m=51
